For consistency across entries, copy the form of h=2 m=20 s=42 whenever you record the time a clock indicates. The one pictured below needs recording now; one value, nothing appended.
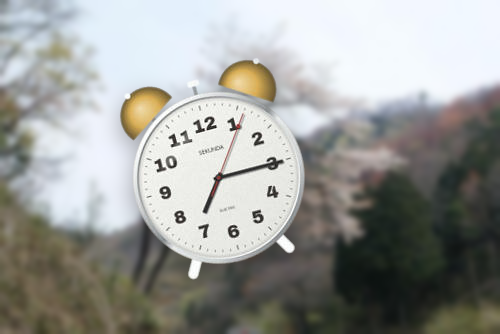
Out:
h=7 m=15 s=6
